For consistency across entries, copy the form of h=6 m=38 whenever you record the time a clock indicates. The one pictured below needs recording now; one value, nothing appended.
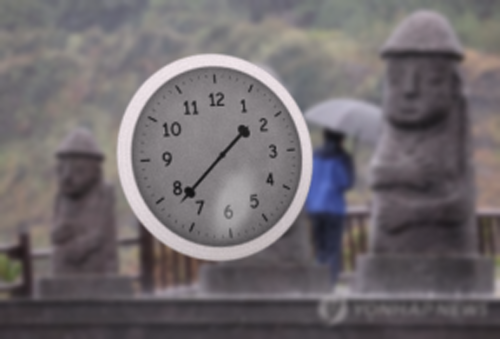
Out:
h=1 m=38
